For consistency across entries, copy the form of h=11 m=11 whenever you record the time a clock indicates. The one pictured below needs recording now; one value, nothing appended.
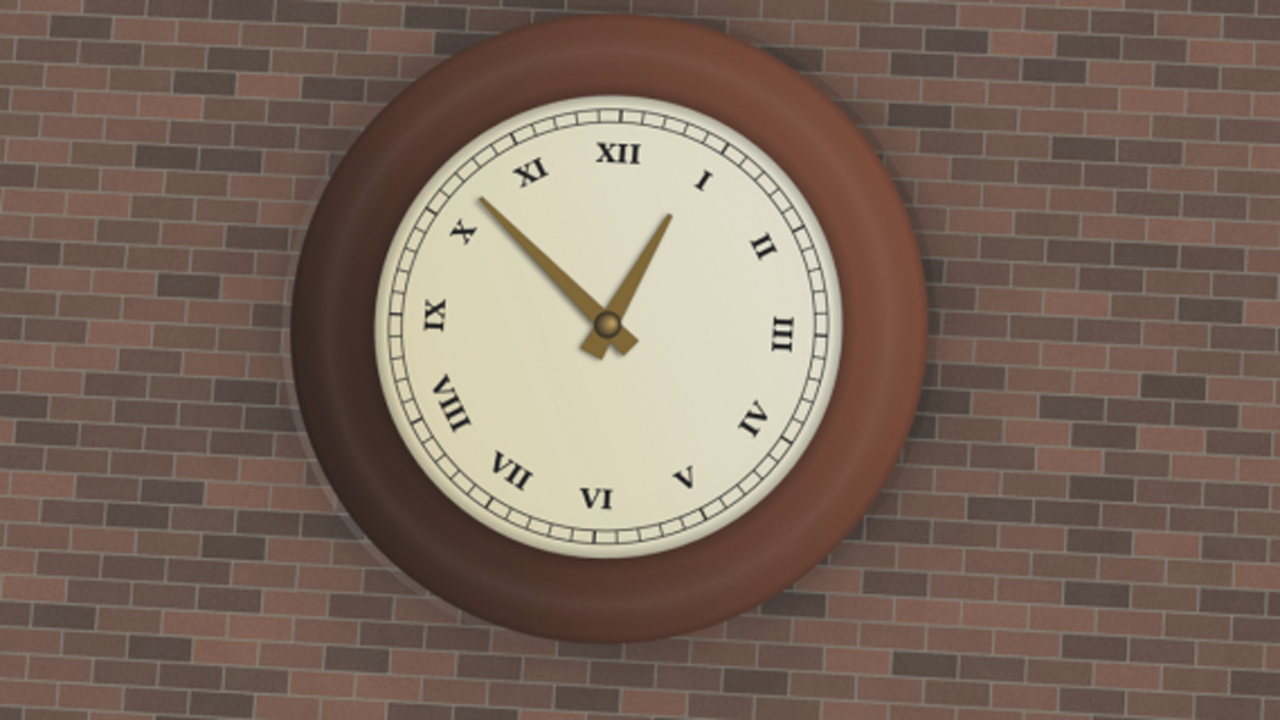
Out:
h=12 m=52
